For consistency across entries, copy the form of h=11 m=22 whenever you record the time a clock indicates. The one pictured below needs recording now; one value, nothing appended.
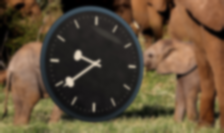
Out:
h=9 m=39
